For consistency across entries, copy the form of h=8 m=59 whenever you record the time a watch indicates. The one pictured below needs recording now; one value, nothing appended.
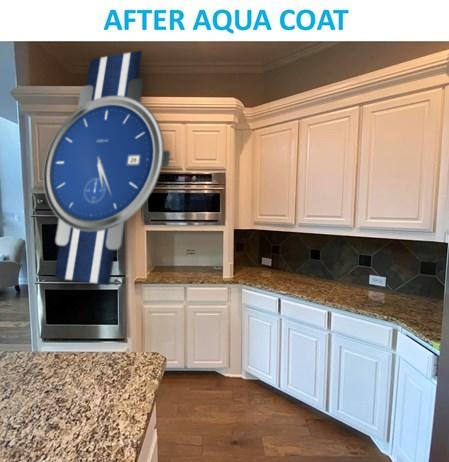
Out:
h=5 m=25
